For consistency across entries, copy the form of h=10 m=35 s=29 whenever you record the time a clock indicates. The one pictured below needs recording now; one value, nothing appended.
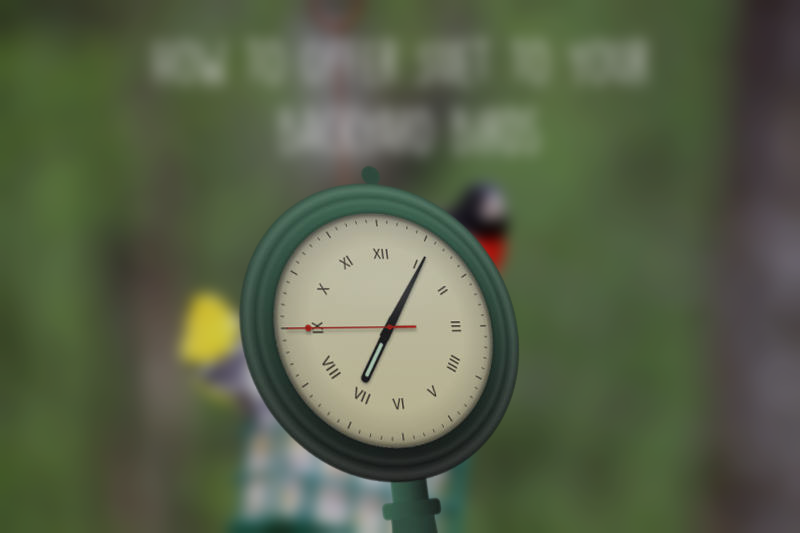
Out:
h=7 m=5 s=45
